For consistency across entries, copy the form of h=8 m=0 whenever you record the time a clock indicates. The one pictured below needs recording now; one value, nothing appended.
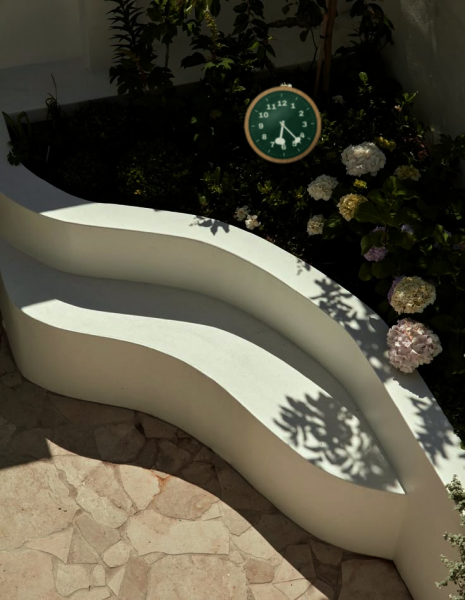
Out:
h=6 m=23
